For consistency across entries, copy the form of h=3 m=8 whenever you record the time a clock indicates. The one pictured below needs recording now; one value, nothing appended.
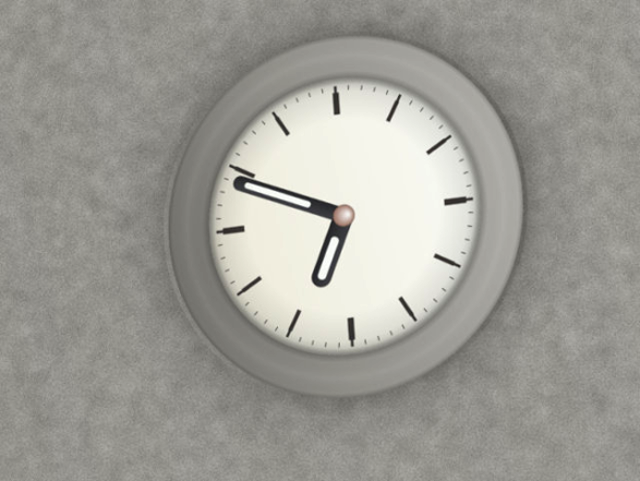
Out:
h=6 m=49
